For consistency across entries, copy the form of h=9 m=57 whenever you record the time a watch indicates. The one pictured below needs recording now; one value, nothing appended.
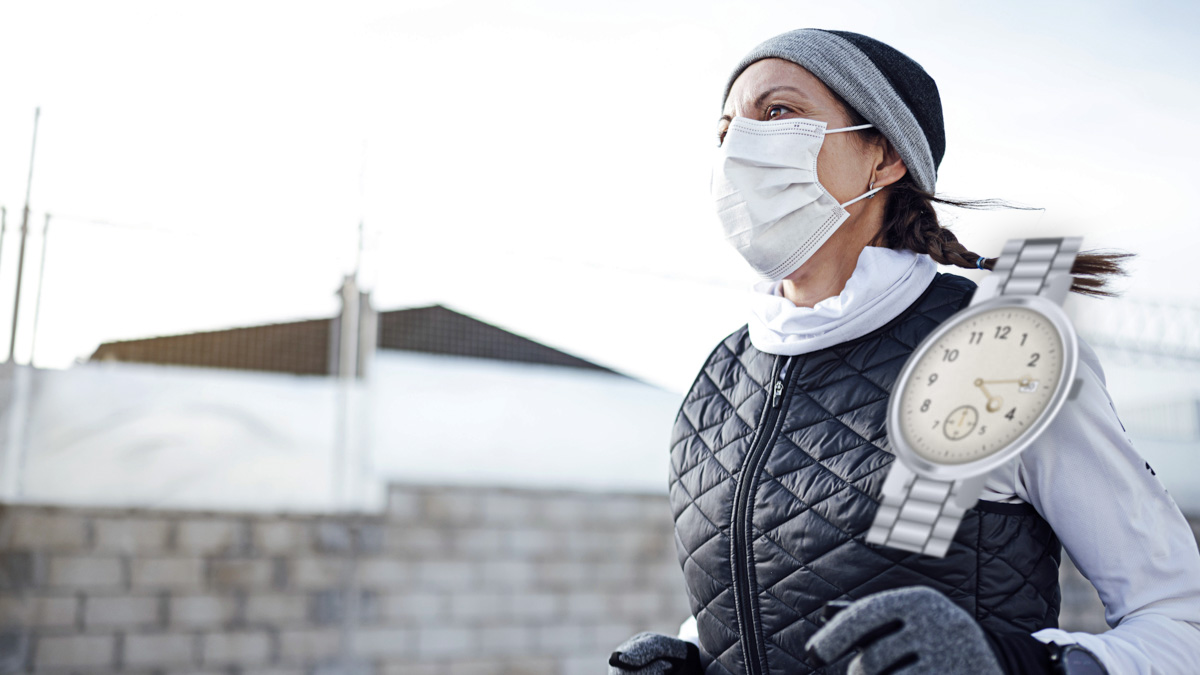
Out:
h=4 m=14
